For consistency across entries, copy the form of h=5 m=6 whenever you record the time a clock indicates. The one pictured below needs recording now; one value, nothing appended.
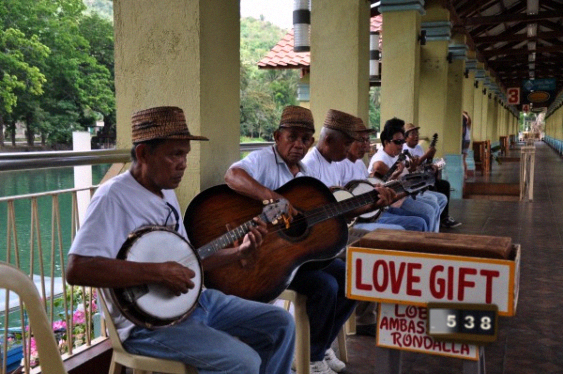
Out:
h=5 m=38
